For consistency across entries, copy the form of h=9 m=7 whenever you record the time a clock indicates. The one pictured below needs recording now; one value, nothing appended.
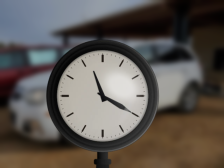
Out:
h=11 m=20
